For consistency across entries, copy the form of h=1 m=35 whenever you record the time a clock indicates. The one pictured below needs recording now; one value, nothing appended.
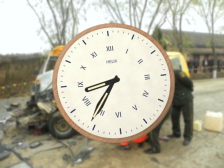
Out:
h=8 m=36
